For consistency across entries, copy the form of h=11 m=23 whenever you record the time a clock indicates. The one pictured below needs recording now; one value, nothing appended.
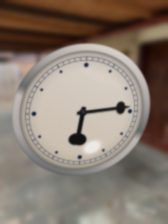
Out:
h=6 m=14
